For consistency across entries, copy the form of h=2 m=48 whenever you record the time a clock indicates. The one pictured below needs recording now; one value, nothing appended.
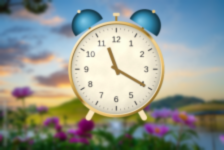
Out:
h=11 m=20
